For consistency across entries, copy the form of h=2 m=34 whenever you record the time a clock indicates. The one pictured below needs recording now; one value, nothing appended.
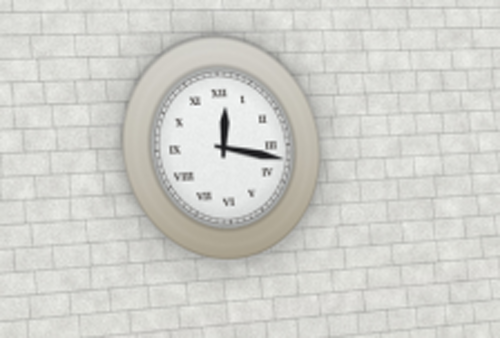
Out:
h=12 m=17
